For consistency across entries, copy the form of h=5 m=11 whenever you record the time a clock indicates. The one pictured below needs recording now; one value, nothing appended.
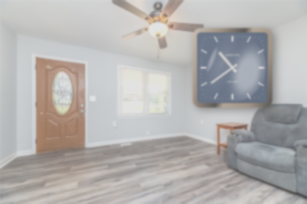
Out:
h=10 m=39
